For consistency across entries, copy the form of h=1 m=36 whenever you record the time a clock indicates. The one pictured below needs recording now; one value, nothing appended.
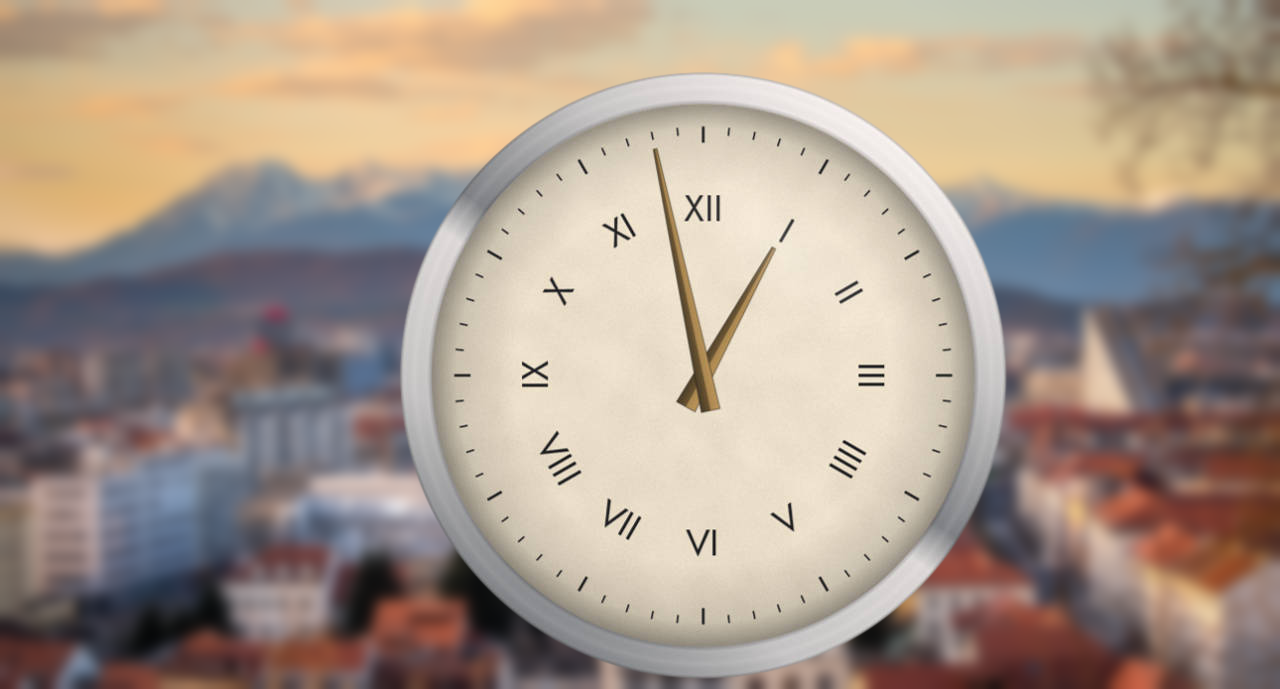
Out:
h=12 m=58
